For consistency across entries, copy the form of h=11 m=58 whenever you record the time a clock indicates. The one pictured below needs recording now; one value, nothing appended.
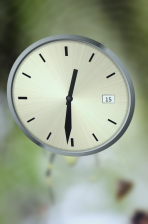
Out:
h=12 m=31
